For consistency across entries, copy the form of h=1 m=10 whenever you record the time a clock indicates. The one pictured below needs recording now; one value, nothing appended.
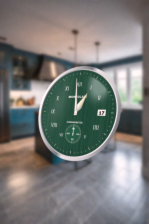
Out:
h=12 m=59
